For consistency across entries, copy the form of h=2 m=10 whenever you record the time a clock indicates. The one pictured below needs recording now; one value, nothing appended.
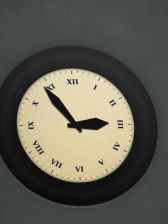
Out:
h=2 m=54
